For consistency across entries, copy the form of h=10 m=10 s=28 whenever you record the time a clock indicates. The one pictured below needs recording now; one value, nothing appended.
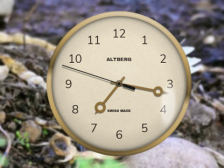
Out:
h=7 m=16 s=48
